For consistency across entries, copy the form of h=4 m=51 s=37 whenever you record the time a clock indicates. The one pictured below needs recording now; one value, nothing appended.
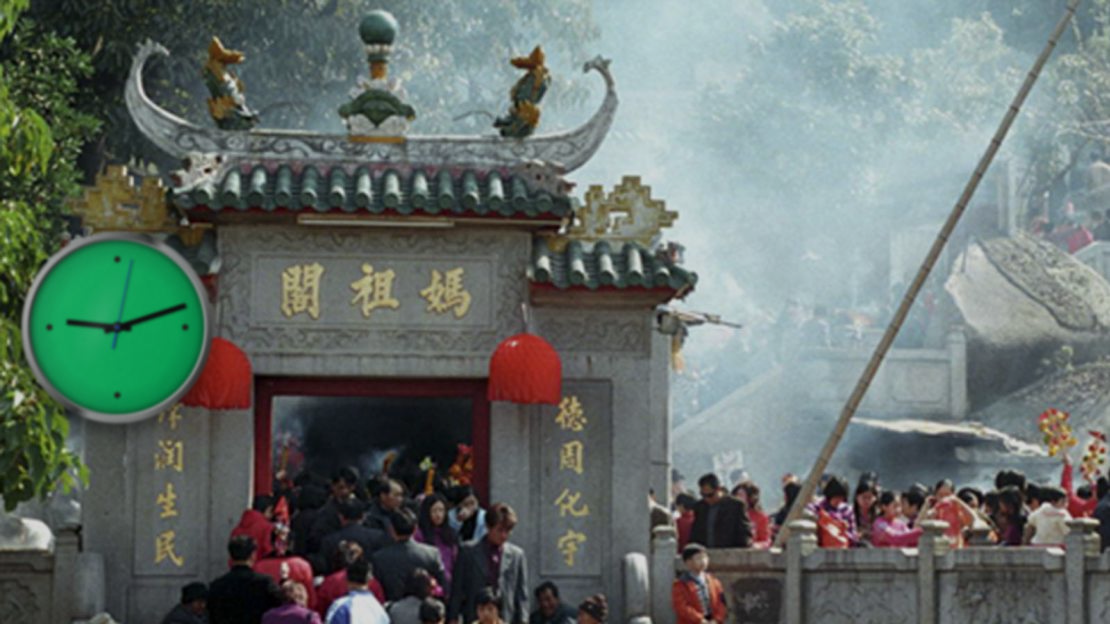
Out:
h=9 m=12 s=2
